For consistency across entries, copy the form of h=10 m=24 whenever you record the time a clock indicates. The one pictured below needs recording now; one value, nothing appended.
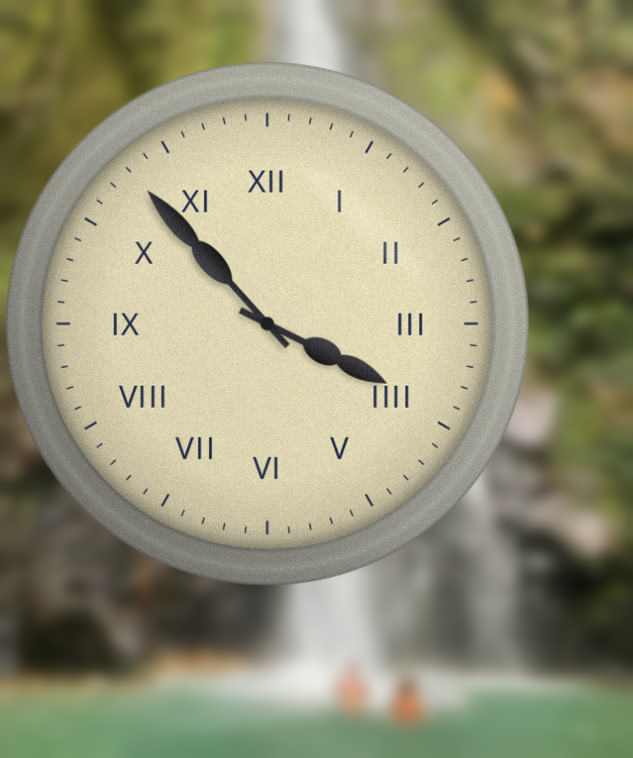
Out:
h=3 m=53
